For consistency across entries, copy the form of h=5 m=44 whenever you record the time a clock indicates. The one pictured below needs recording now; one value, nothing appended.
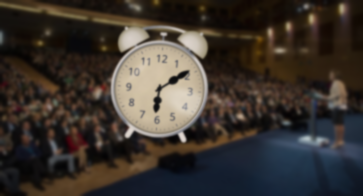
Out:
h=6 m=9
